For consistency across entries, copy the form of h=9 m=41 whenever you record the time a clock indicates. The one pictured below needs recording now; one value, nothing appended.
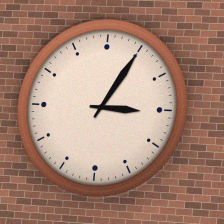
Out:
h=3 m=5
